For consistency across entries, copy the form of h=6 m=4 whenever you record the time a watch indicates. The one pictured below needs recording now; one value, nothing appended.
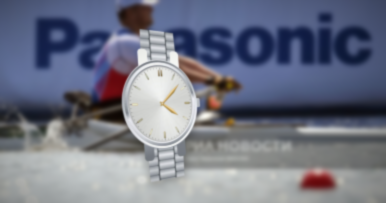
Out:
h=4 m=8
